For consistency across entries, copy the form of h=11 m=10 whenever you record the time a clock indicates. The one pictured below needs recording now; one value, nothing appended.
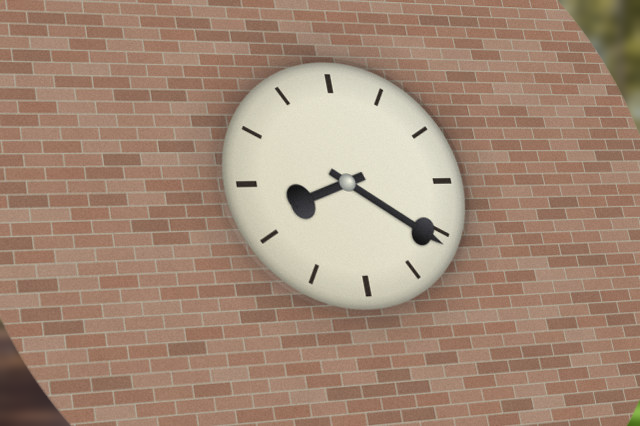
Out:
h=8 m=21
